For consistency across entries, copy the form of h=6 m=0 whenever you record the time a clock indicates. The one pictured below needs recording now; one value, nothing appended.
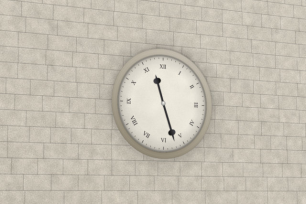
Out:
h=11 m=27
